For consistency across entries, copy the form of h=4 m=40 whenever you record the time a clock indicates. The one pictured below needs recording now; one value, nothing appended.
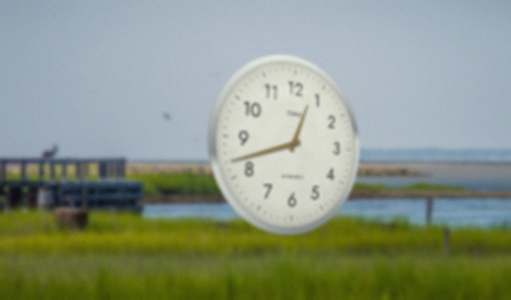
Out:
h=12 m=42
